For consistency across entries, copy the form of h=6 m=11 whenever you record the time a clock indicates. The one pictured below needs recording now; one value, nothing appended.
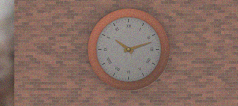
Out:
h=10 m=12
